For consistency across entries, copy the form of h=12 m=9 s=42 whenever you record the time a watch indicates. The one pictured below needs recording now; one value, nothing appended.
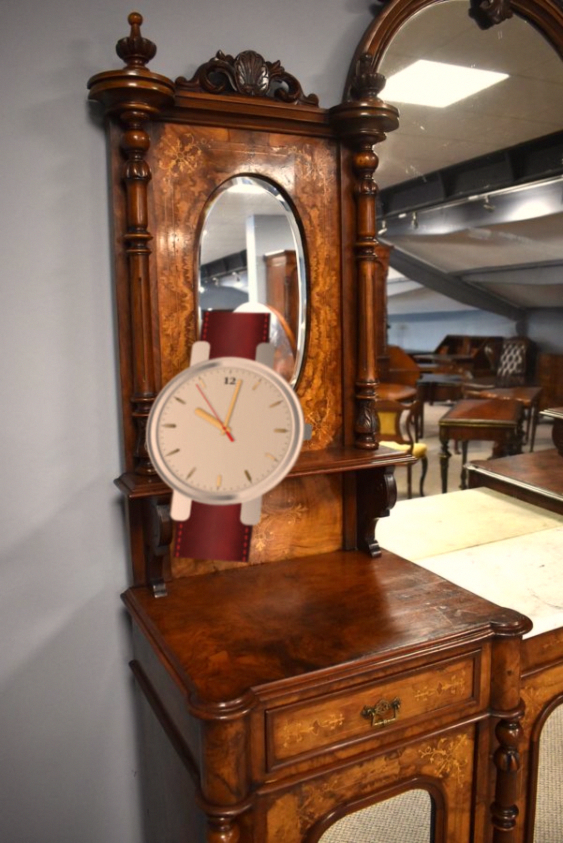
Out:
h=10 m=1 s=54
